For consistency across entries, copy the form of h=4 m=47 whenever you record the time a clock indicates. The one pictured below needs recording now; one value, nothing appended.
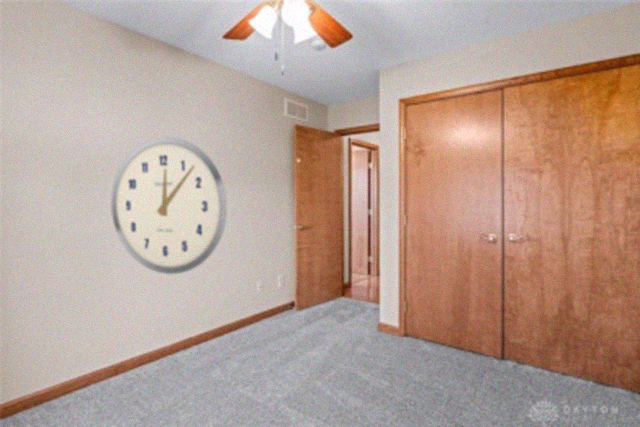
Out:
h=12 m=7
